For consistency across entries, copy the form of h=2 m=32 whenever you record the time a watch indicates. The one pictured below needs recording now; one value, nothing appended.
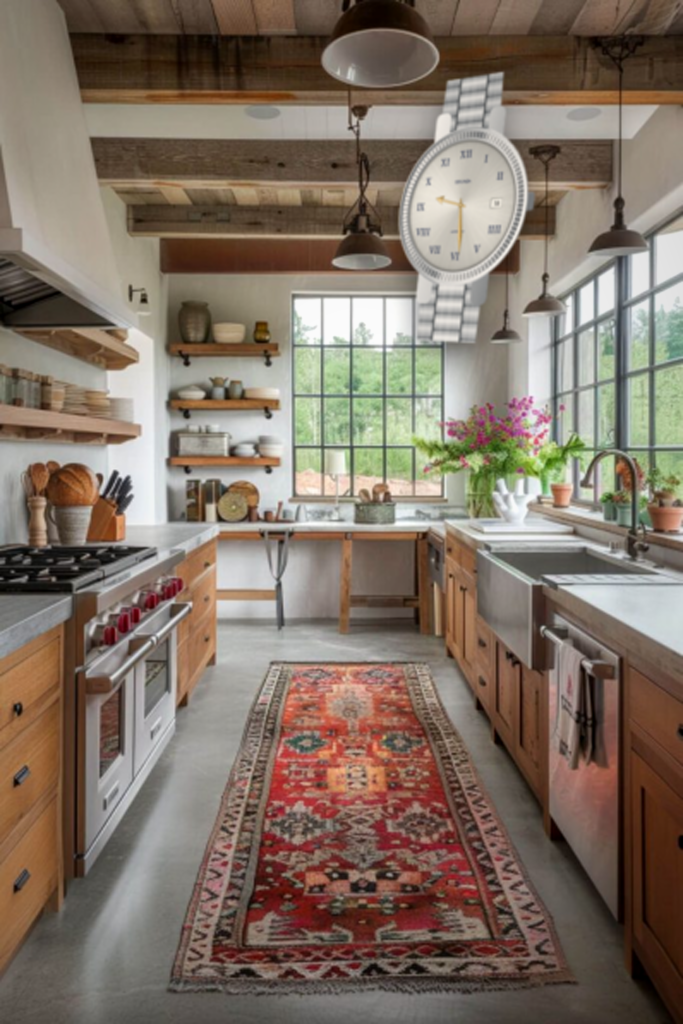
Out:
h=9 m=29
